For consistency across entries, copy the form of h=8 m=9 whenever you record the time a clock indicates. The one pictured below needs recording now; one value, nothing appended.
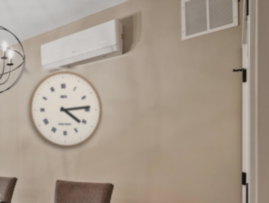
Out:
h=4 m=14
